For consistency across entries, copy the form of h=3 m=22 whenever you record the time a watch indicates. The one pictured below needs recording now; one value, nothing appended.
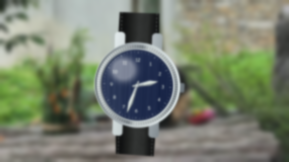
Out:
h=2 m=33
